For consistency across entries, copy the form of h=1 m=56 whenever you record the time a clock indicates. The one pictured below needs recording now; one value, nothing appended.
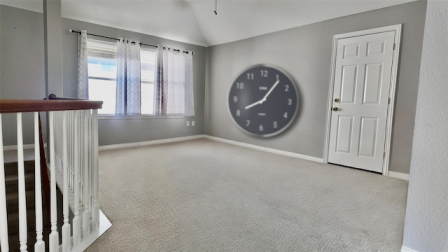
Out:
h=8 m=6
